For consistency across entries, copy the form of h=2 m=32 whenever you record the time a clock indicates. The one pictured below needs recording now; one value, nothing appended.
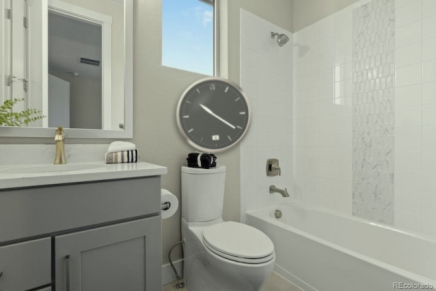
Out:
h=10 m=21
